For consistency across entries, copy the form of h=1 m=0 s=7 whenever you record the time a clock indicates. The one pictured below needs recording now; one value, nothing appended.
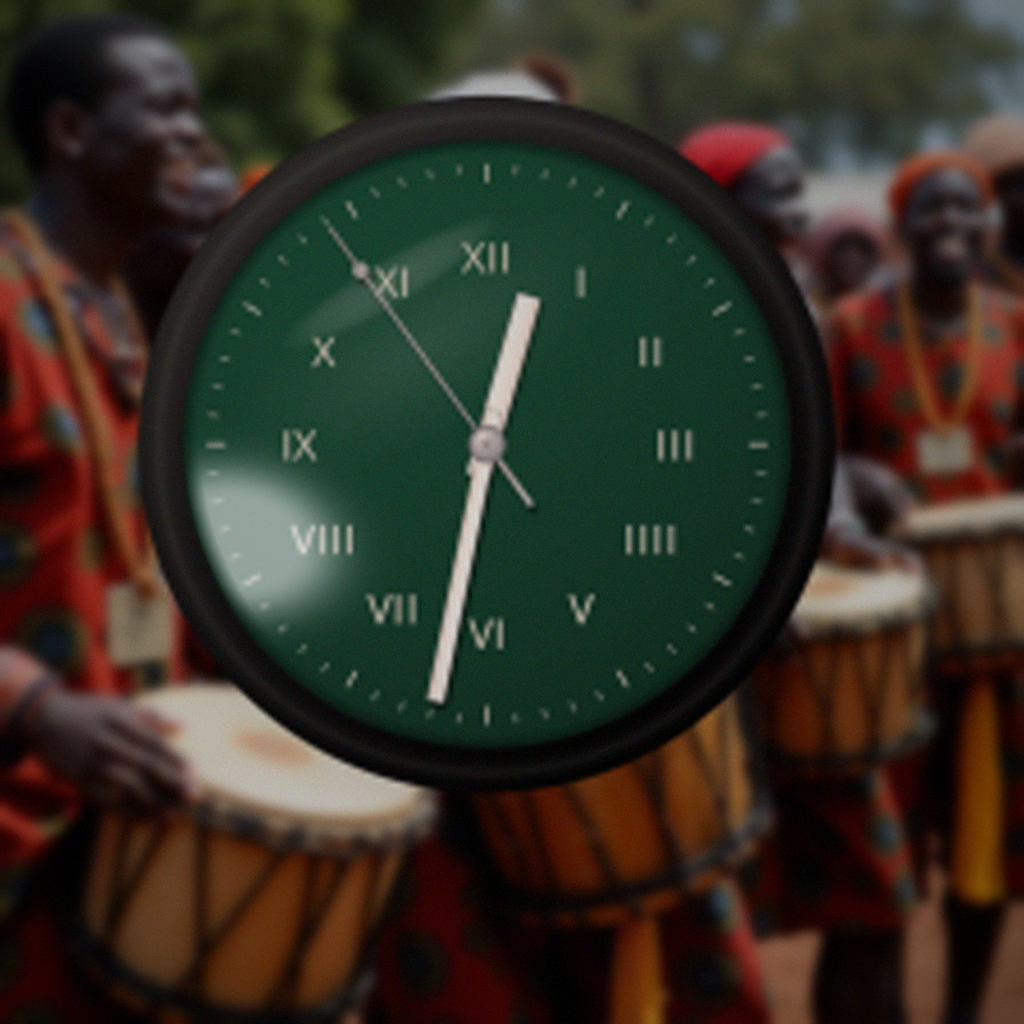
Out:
h=12 m=31 s=54
